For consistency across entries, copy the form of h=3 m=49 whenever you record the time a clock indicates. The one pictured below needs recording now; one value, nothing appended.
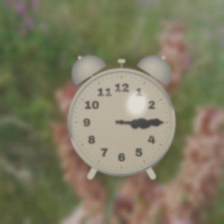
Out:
h=3 m=15
